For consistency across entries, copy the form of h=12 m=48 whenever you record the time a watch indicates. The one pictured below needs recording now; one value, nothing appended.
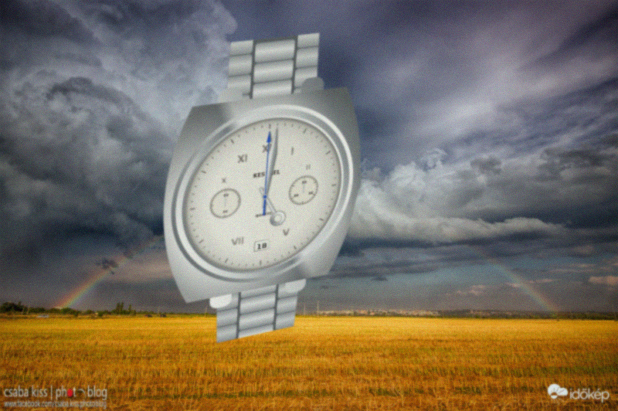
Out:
h=5 m=1
